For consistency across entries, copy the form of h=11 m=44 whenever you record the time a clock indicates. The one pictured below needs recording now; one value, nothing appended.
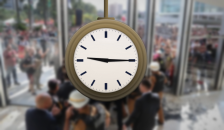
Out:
h=9 m=15
